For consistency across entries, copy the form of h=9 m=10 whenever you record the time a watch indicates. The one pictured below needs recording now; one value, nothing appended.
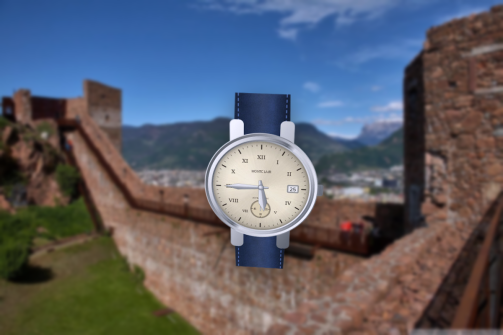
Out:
h=5 m=45
